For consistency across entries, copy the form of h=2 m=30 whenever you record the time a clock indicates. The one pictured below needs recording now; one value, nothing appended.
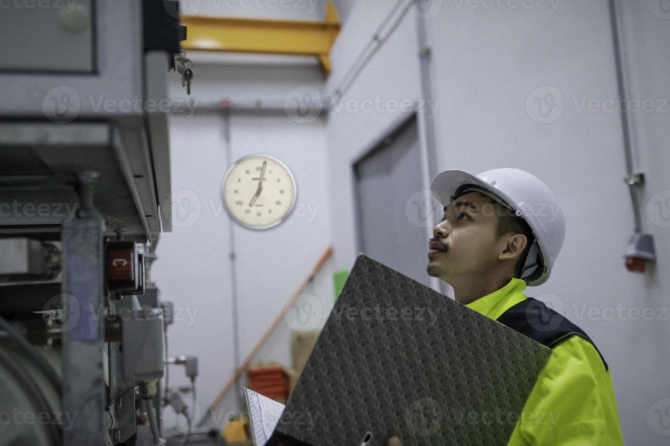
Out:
h=7 m=2
